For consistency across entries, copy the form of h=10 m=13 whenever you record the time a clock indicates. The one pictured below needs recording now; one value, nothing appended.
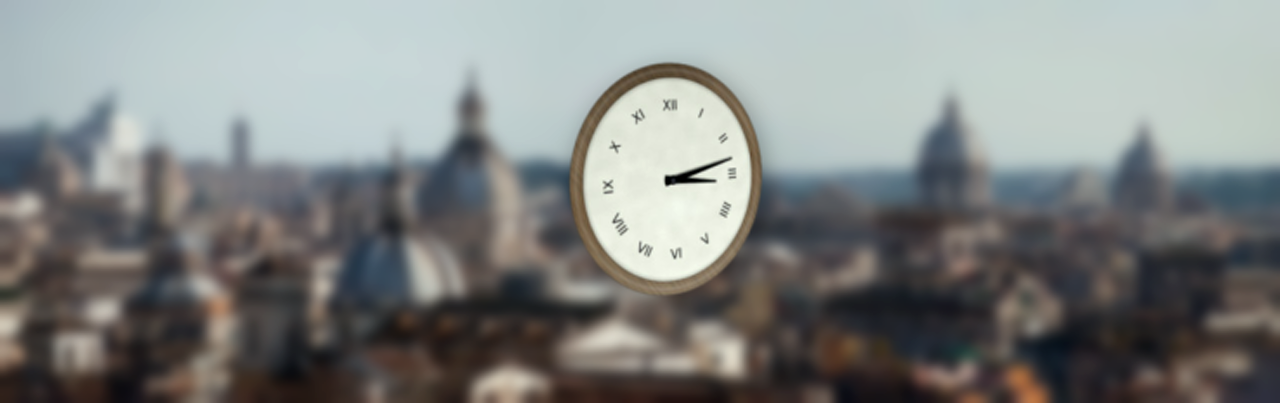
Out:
h=3 m=13
